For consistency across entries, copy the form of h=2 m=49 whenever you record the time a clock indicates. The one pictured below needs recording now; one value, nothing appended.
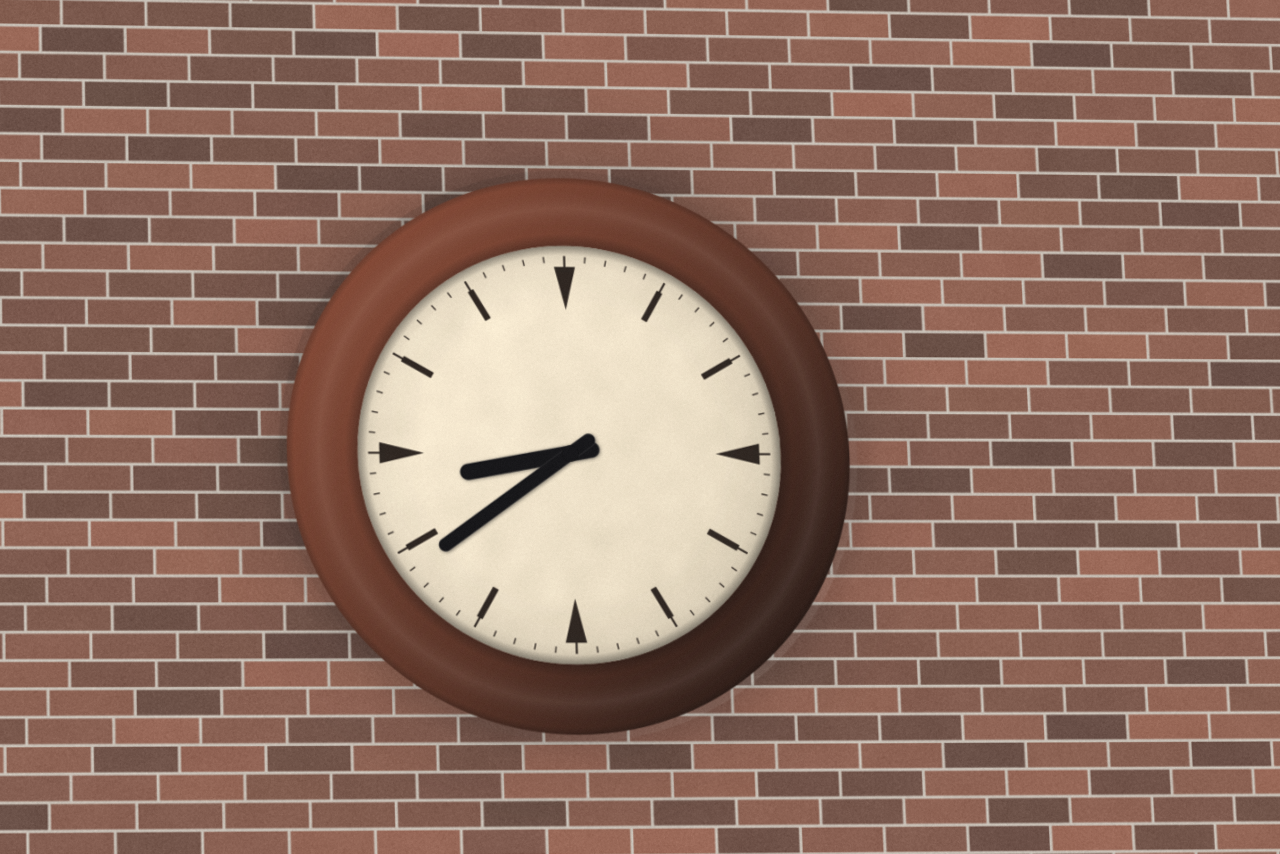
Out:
h=8 m=39
